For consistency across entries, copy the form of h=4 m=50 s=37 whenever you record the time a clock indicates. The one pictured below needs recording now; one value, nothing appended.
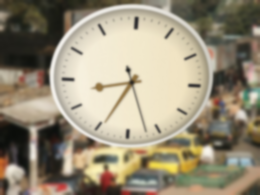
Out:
h=8 m=34 s=27
